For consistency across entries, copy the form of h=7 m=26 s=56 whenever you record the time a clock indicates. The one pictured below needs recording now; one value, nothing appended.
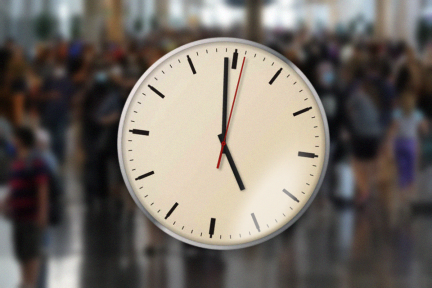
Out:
h=4 m=59 s=1
